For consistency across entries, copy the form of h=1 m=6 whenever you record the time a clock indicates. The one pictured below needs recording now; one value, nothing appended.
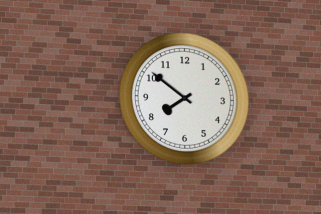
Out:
h=7 m=51
